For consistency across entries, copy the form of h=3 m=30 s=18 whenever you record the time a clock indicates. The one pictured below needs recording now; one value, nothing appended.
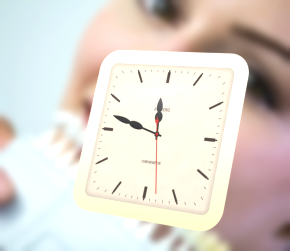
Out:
h=11 m=47 s=28
